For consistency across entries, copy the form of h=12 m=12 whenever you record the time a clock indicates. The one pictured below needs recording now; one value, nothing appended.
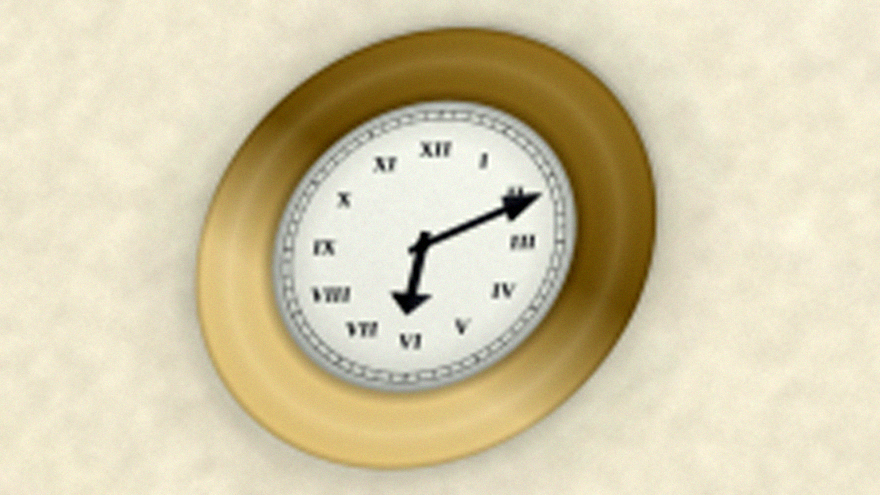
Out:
h=6 m=11
